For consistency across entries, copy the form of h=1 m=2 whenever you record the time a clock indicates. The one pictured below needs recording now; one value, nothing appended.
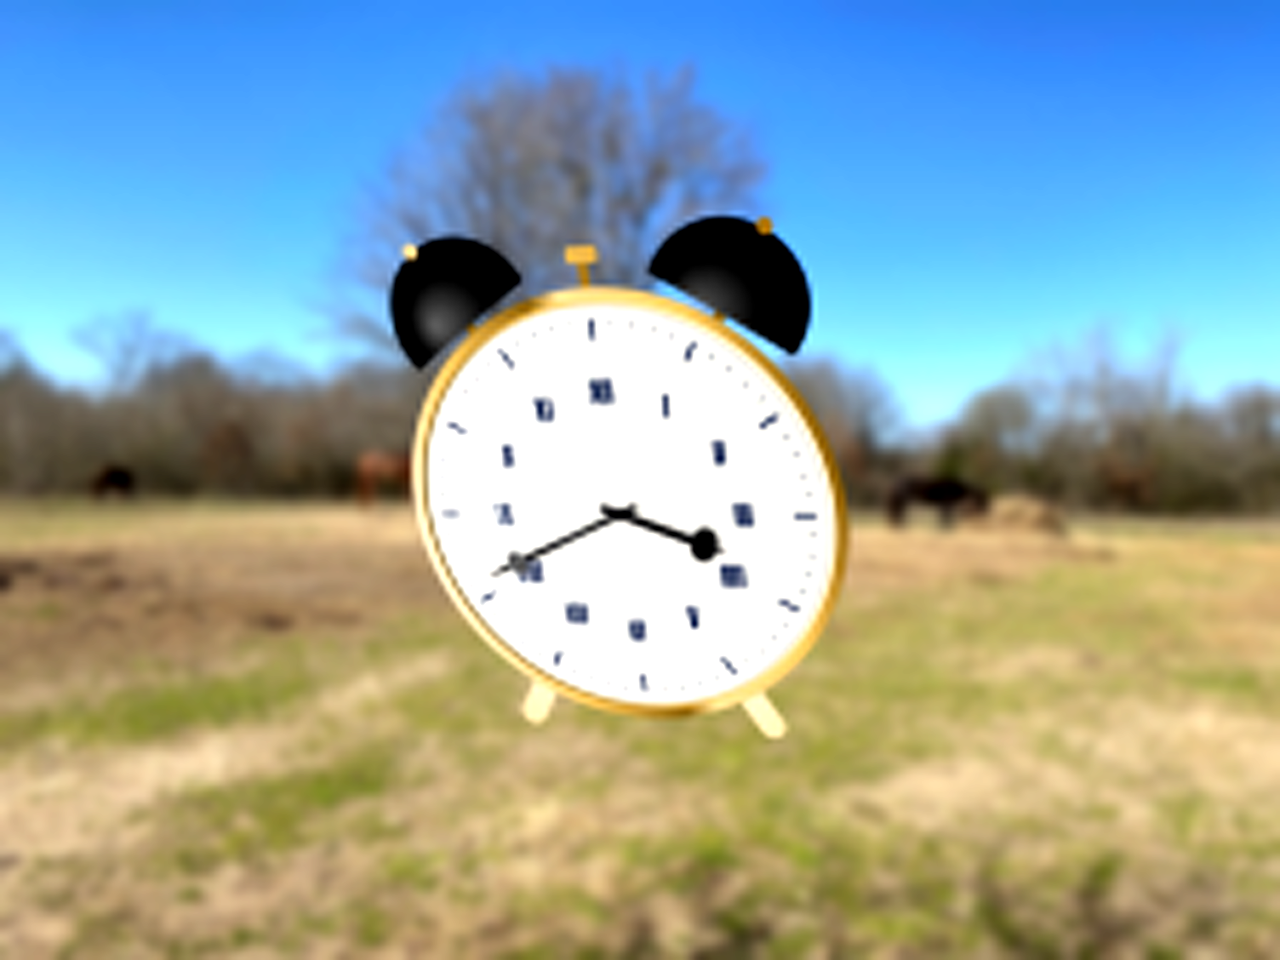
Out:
h=3 m=41
